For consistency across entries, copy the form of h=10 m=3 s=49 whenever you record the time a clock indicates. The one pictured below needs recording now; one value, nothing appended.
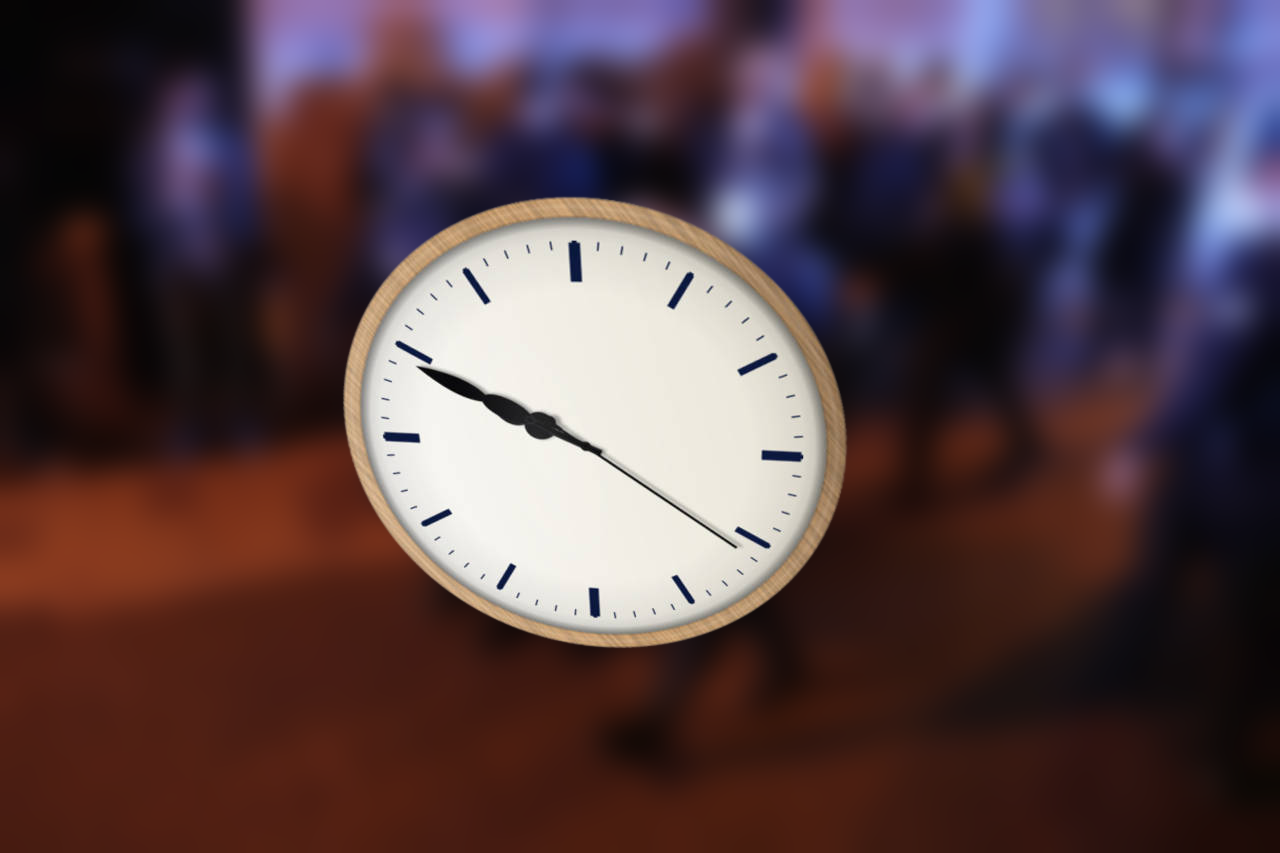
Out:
h=9 m=49 s=21
